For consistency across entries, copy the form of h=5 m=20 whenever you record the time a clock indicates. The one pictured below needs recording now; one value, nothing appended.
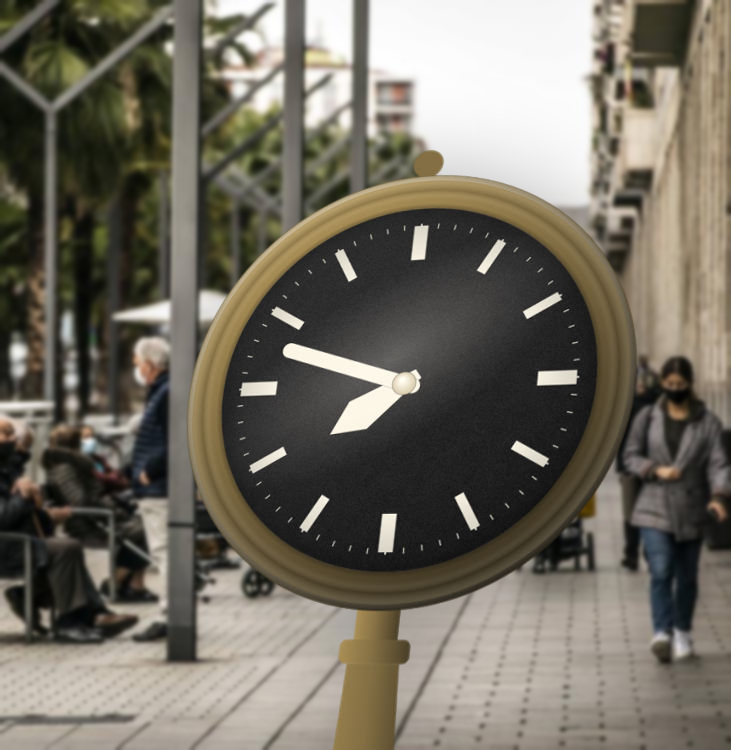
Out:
h=7 m=48
